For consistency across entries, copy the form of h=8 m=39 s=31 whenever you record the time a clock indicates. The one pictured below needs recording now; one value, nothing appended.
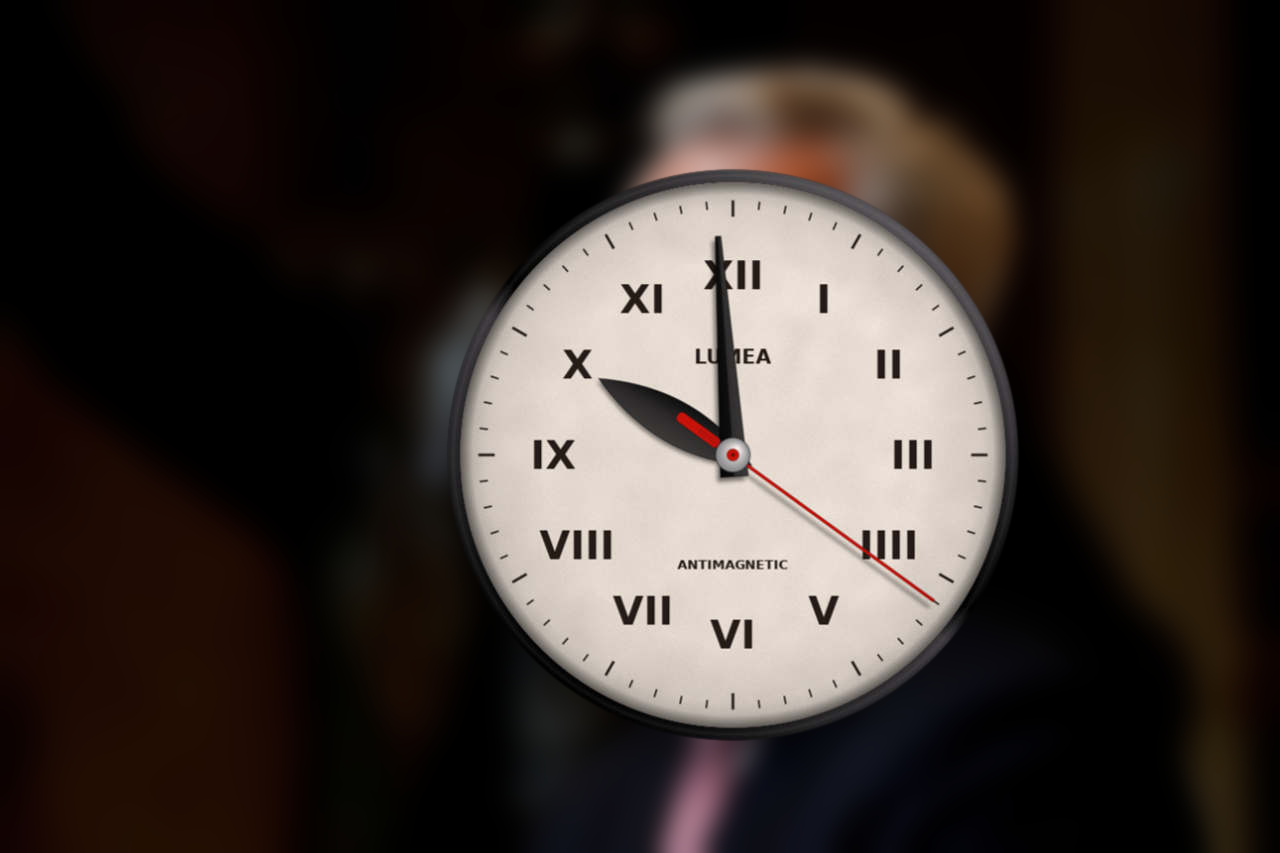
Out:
h=9 m=59 s=21
